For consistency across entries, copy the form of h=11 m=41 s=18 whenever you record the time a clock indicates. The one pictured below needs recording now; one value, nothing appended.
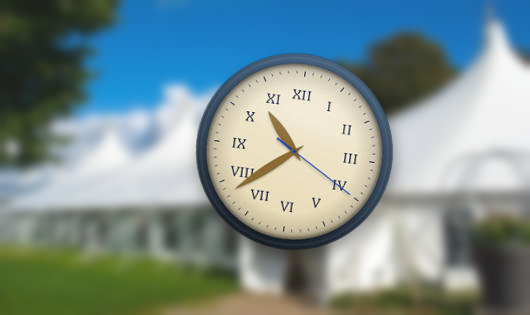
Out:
h=10 m=38 s=20
